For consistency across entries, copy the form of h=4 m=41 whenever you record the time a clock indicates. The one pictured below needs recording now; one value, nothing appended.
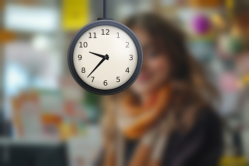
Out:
h=9 m=37
